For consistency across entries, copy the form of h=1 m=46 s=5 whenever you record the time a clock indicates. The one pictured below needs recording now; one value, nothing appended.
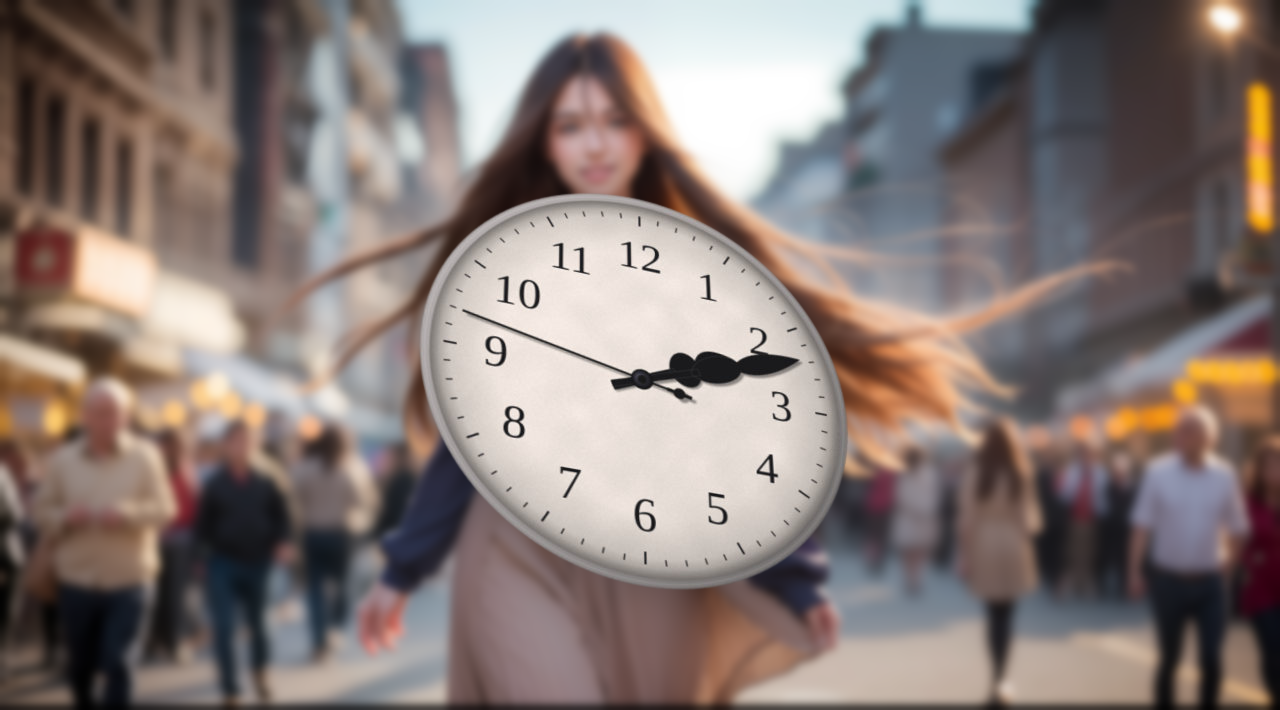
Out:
h=2 m=11 s=47
